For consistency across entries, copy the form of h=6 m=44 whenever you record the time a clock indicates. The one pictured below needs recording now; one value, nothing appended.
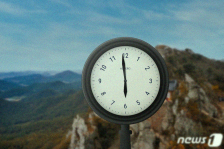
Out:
h=5 m=59
